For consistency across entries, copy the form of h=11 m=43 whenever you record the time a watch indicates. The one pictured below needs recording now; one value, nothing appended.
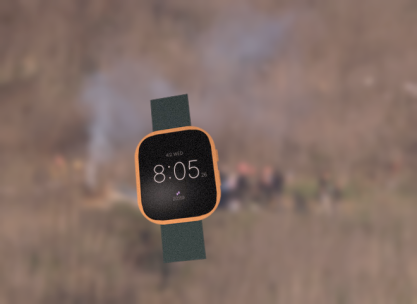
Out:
h=8 m=5
